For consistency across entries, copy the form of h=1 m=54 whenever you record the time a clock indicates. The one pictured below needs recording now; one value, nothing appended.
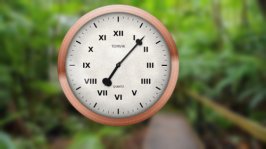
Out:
h=7 m=7
